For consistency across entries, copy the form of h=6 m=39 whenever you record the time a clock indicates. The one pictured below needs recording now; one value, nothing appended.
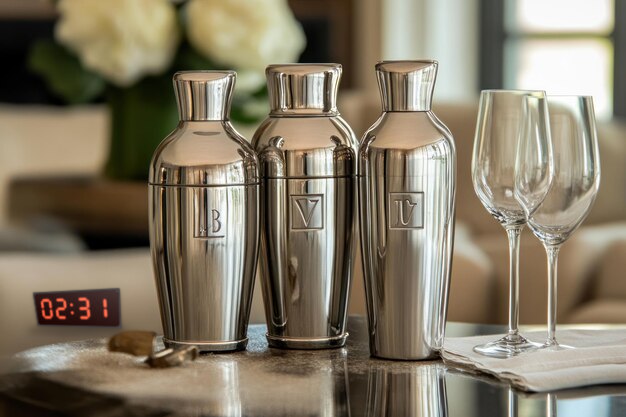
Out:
h=2 m=31
